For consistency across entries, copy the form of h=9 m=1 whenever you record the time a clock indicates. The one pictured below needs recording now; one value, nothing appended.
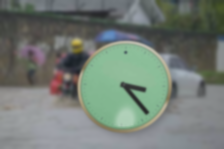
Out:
h=3 m=23
